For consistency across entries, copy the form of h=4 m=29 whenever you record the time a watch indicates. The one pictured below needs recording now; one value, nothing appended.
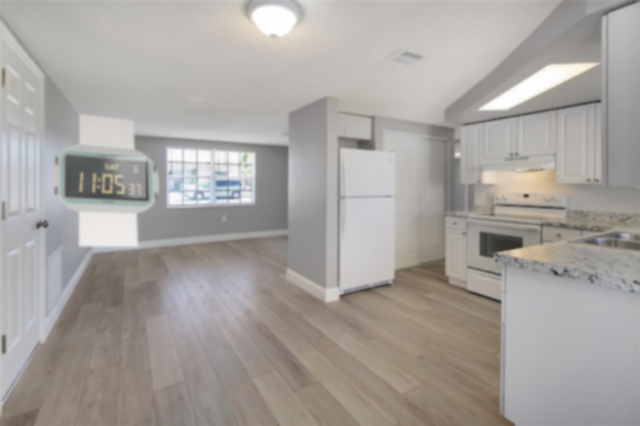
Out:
h=11 m=5
